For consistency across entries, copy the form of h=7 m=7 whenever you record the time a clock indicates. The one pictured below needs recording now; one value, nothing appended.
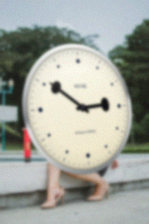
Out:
h=2 m=51
